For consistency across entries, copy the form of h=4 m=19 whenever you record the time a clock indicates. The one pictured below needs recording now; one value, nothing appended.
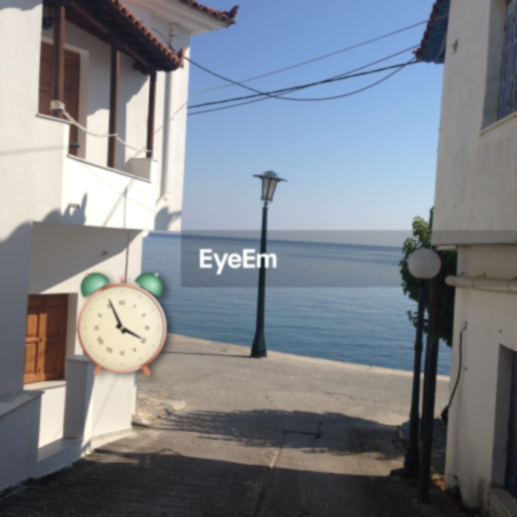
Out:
h=3 m=56
